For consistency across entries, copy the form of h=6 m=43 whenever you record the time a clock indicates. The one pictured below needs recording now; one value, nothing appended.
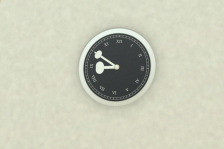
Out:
h=8 m=50
